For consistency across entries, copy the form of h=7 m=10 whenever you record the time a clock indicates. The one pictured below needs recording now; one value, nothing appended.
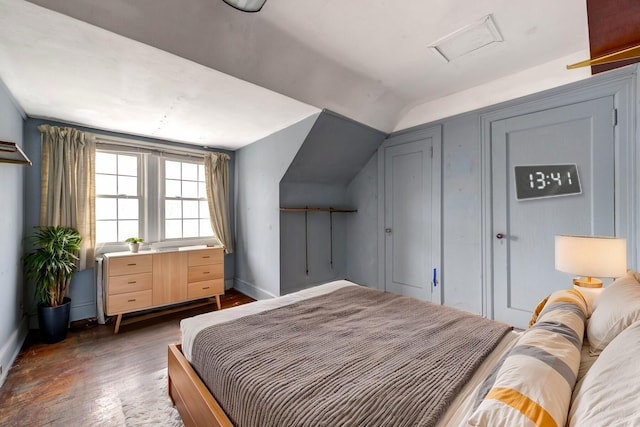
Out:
h=13 m=41
